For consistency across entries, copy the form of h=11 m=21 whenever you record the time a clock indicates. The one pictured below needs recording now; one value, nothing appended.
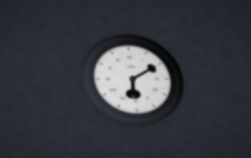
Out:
h=6 m=10
